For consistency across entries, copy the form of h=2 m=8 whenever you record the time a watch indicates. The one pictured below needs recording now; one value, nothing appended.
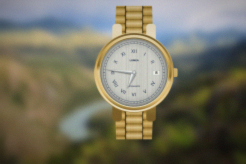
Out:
h=6 m=46
